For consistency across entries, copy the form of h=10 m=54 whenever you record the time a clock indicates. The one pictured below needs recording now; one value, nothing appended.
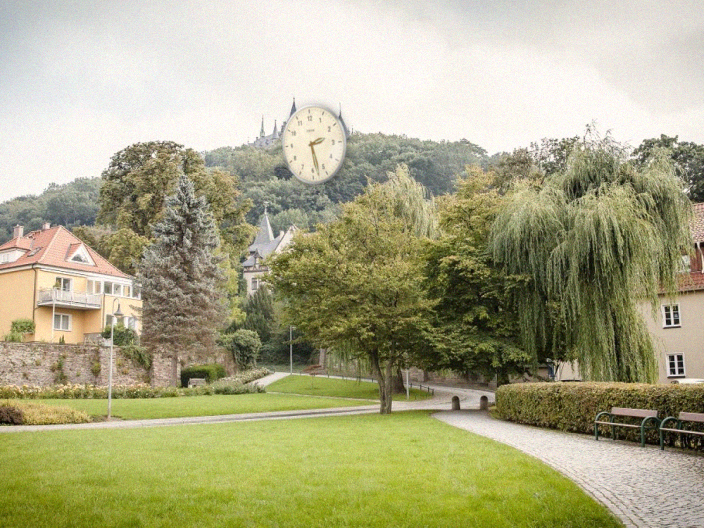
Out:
h=2 m=28
